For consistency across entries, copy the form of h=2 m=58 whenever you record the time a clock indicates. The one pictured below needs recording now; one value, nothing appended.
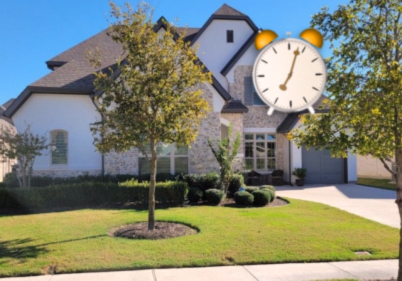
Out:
h=7 m=3
